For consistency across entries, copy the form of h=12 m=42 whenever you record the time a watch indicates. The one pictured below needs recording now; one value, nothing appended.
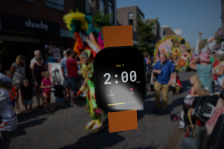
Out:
h=2 m=0
